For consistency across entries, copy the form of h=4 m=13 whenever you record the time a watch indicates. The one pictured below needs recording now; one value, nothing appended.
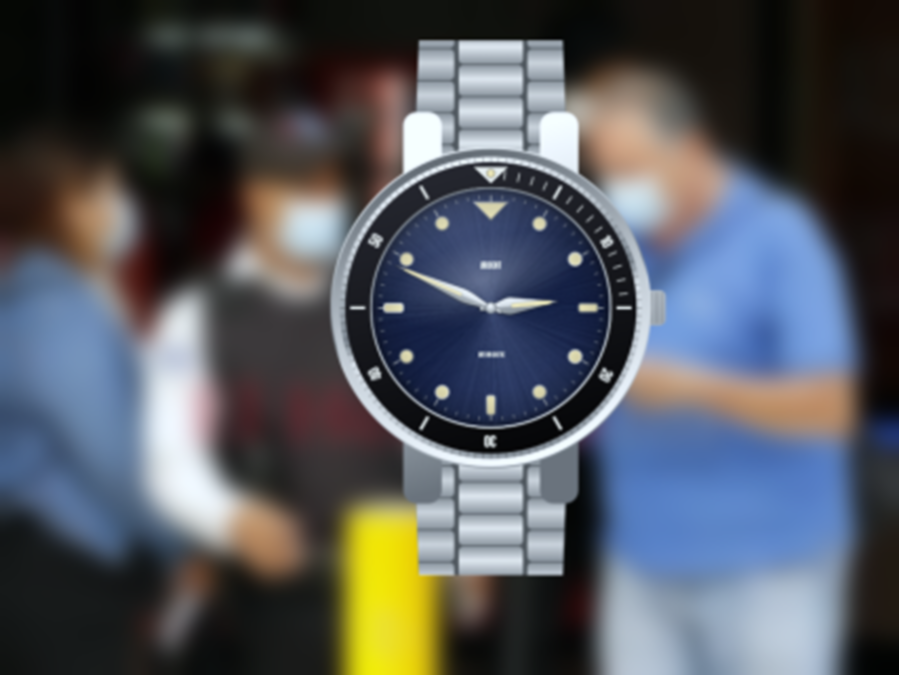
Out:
h=2 m=49
